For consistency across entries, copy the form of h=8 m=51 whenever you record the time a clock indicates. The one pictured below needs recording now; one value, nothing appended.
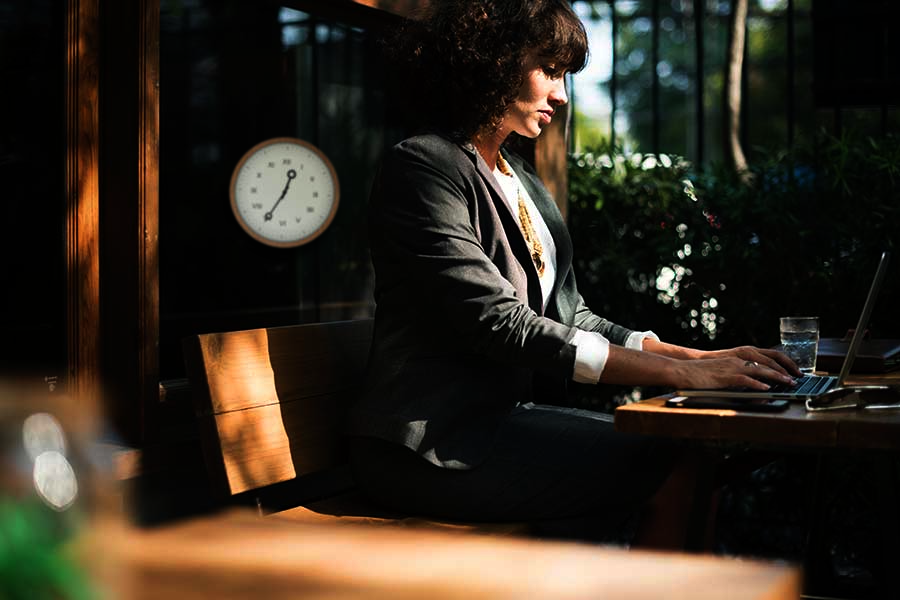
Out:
h=12 m=35
